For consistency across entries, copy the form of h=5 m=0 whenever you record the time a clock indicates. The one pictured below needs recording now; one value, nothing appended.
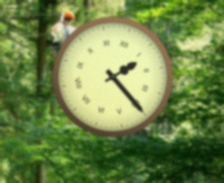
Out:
h=1 m=20
